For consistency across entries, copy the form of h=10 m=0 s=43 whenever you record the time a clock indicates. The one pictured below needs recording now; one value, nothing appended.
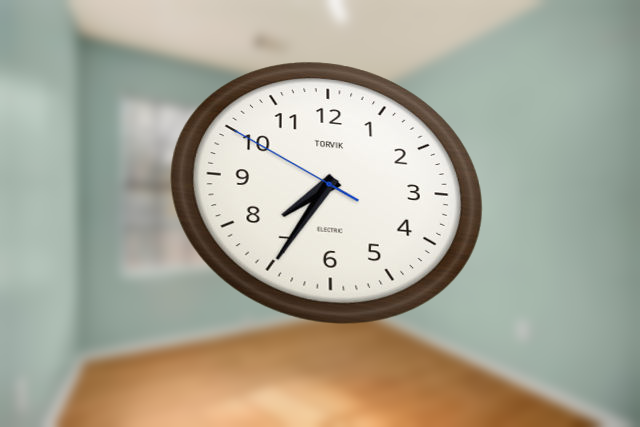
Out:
h=7 m=34 s=50
